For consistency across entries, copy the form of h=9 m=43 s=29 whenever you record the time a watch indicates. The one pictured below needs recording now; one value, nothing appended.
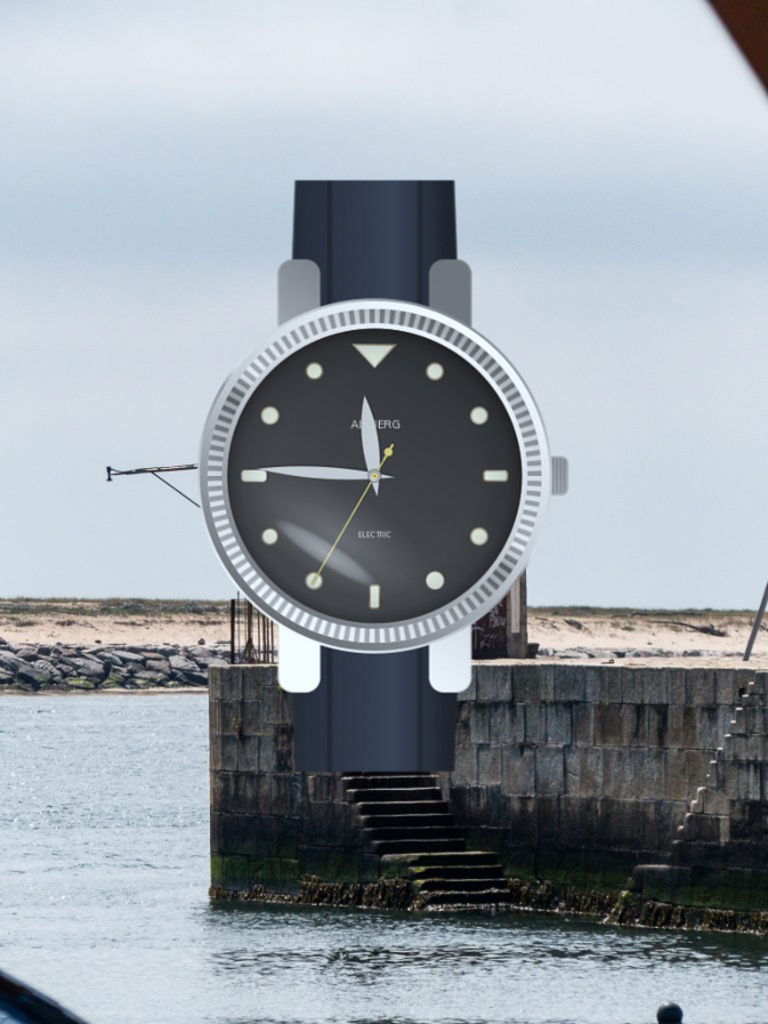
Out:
h=11 m=45 s=35
